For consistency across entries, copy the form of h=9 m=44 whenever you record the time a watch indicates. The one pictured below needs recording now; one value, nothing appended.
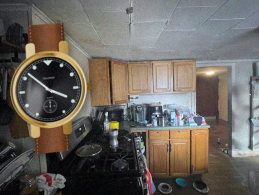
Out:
h=3 m=52
